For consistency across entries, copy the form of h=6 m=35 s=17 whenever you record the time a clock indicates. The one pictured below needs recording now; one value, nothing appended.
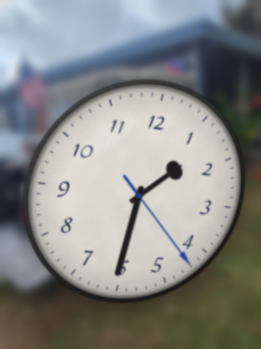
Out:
h=1 m=30 s=22
